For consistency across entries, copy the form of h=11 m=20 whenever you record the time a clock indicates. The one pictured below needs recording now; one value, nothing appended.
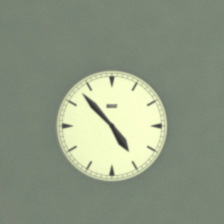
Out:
h=4 m=53
